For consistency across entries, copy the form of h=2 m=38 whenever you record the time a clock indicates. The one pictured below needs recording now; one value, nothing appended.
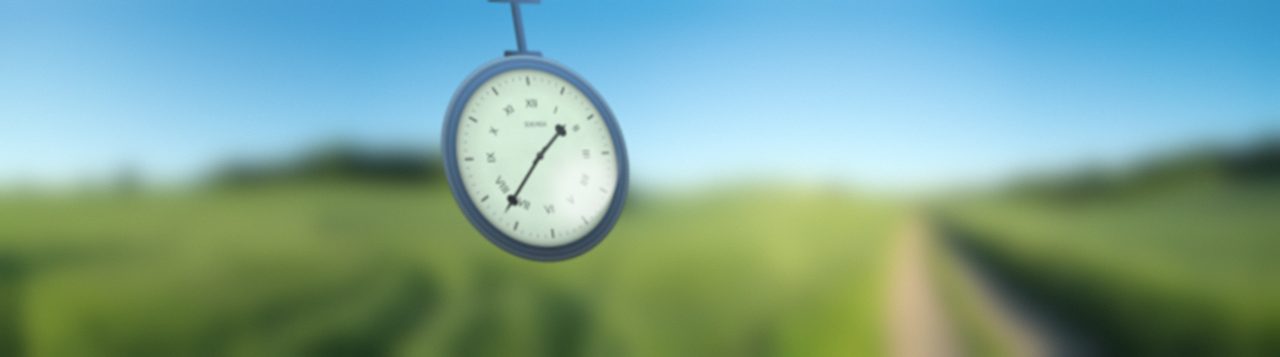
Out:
h=1 m=37
